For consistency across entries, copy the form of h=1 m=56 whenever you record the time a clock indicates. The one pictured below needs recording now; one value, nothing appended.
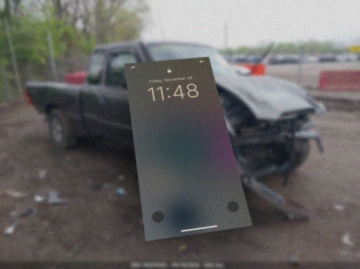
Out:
h=11 m=48
